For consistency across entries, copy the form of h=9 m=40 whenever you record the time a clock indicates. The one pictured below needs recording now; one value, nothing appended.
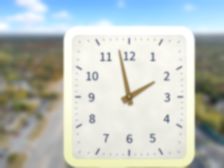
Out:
h=1 m=58
